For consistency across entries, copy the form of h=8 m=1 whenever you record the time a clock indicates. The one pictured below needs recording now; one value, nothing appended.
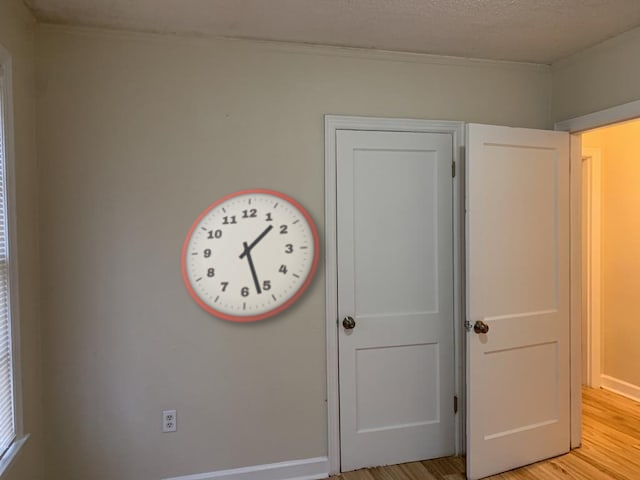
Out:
h=1 m=27
